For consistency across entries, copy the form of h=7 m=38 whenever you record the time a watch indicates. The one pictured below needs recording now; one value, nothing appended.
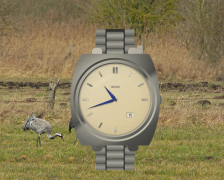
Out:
h=10 m=42
